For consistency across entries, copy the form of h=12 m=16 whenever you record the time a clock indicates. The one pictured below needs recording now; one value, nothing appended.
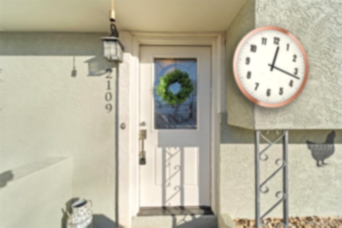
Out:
h=12 m=17
